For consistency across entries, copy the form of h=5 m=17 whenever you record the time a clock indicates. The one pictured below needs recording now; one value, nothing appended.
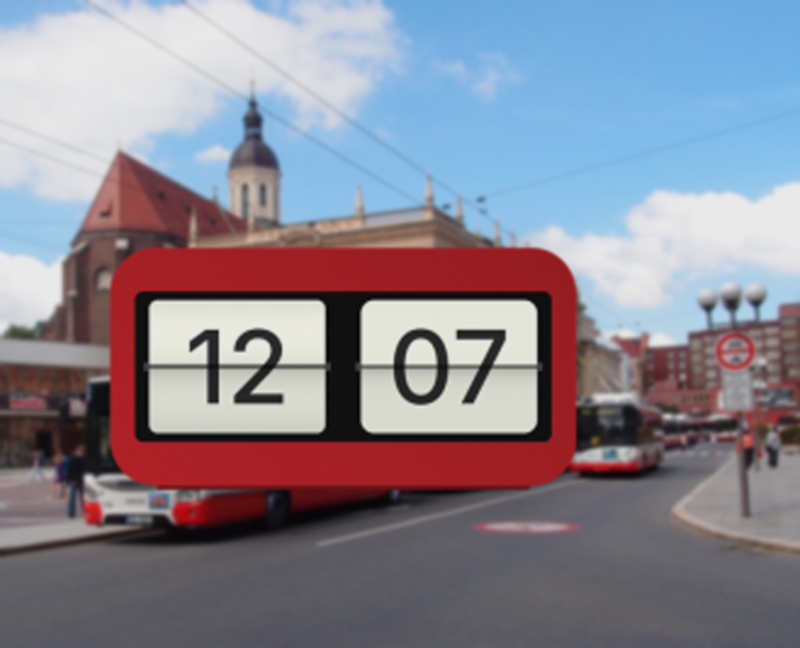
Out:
h=12 m=7
